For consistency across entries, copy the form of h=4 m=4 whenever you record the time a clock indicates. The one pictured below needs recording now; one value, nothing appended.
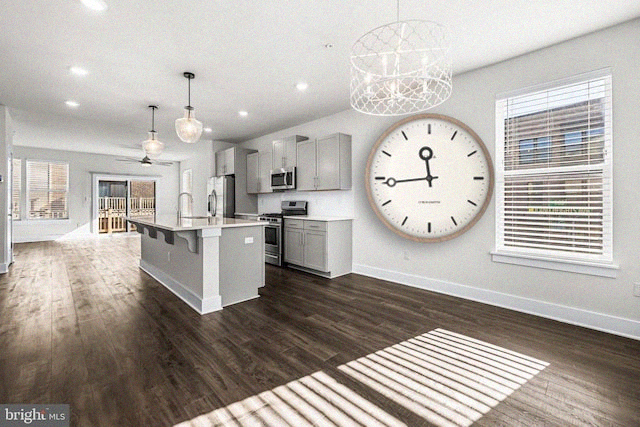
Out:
h=11 m=44
